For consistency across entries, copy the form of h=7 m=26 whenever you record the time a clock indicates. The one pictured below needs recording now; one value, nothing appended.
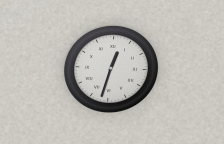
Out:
h=12 m=32
